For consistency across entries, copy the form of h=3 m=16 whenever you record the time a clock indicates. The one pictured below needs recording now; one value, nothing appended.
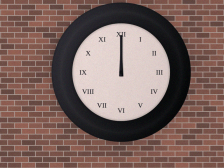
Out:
h=12 m=0
